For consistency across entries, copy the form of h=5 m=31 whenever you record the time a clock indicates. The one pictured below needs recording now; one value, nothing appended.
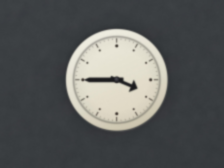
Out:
h=3 m=45
